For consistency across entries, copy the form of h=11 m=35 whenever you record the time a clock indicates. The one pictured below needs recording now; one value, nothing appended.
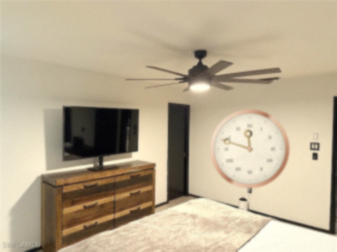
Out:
h=11 m=48
